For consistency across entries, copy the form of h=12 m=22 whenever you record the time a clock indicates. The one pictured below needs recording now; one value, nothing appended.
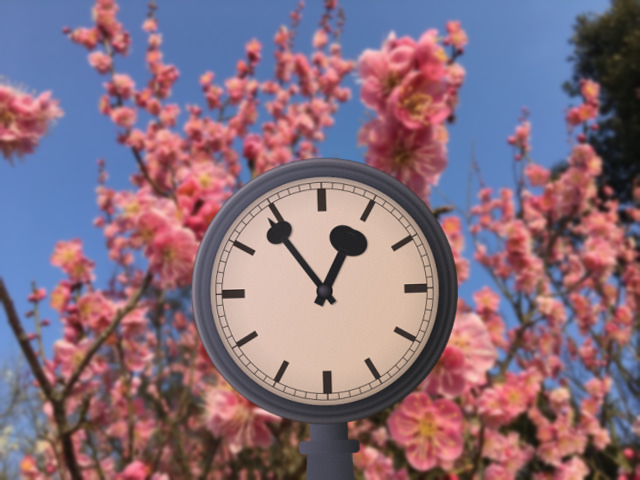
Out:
h=12 m=54
